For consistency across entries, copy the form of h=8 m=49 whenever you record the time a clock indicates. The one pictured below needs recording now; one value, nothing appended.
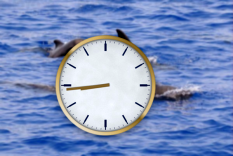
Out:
h=8 m=44
